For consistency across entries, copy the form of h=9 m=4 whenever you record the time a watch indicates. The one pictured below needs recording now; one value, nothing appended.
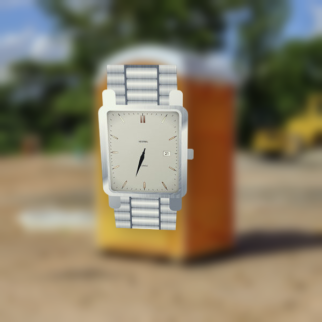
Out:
h=6 m=33
